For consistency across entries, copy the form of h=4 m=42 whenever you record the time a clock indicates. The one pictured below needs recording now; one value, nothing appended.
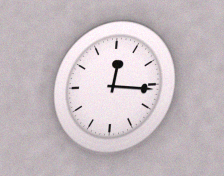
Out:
h=12 m=16
